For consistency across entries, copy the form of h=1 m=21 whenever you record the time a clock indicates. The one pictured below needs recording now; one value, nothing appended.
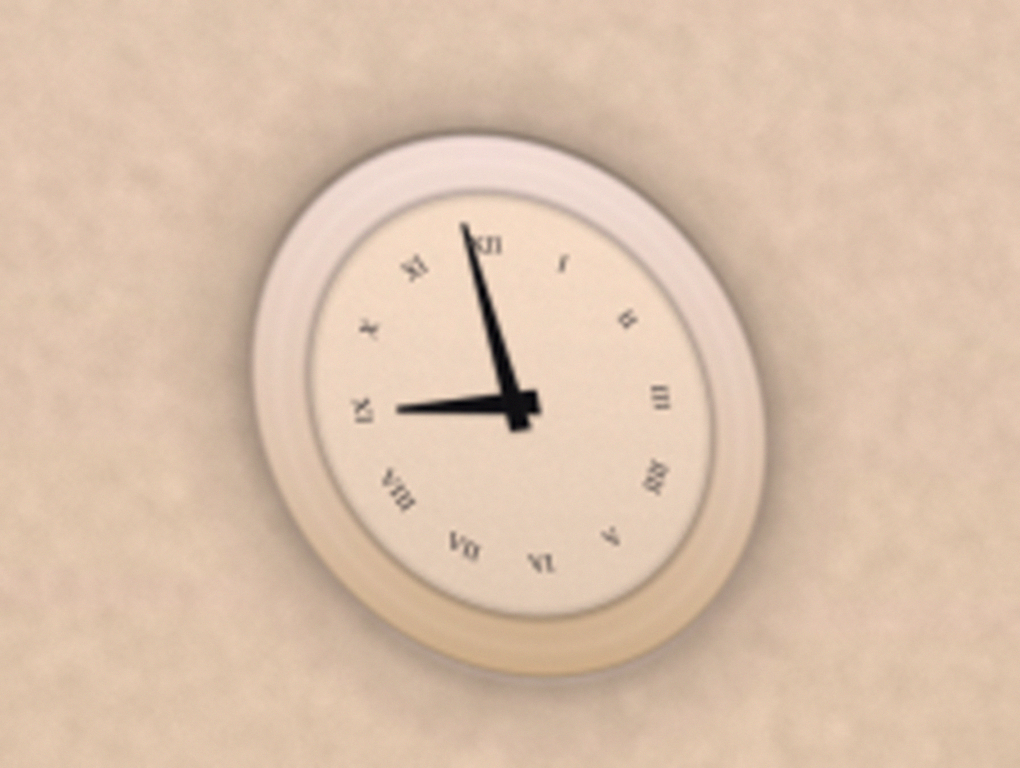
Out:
h=8 m=59
